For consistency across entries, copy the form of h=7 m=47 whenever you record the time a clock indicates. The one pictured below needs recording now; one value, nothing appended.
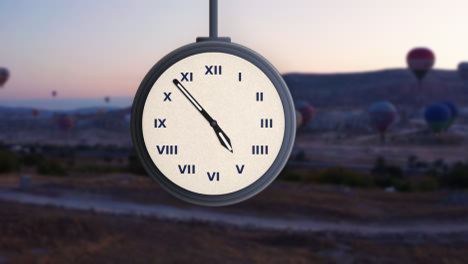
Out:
h=4 m=53
